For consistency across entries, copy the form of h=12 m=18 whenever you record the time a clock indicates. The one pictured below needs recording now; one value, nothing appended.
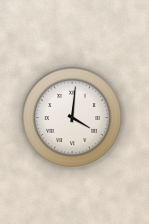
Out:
h=4 m=1
